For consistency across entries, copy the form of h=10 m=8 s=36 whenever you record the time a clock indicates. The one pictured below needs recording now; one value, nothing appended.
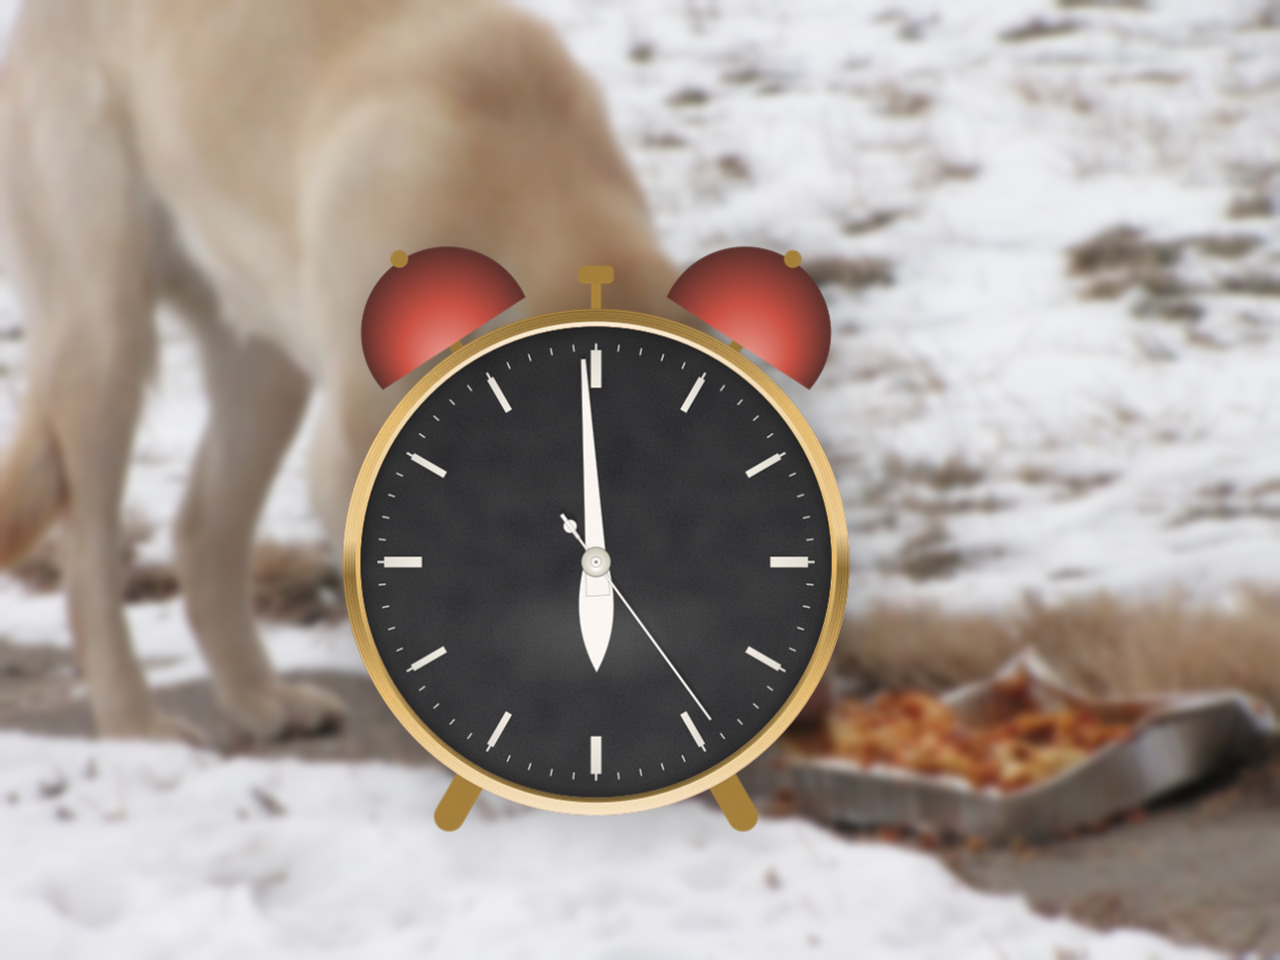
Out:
h=5 m=59 s=24
